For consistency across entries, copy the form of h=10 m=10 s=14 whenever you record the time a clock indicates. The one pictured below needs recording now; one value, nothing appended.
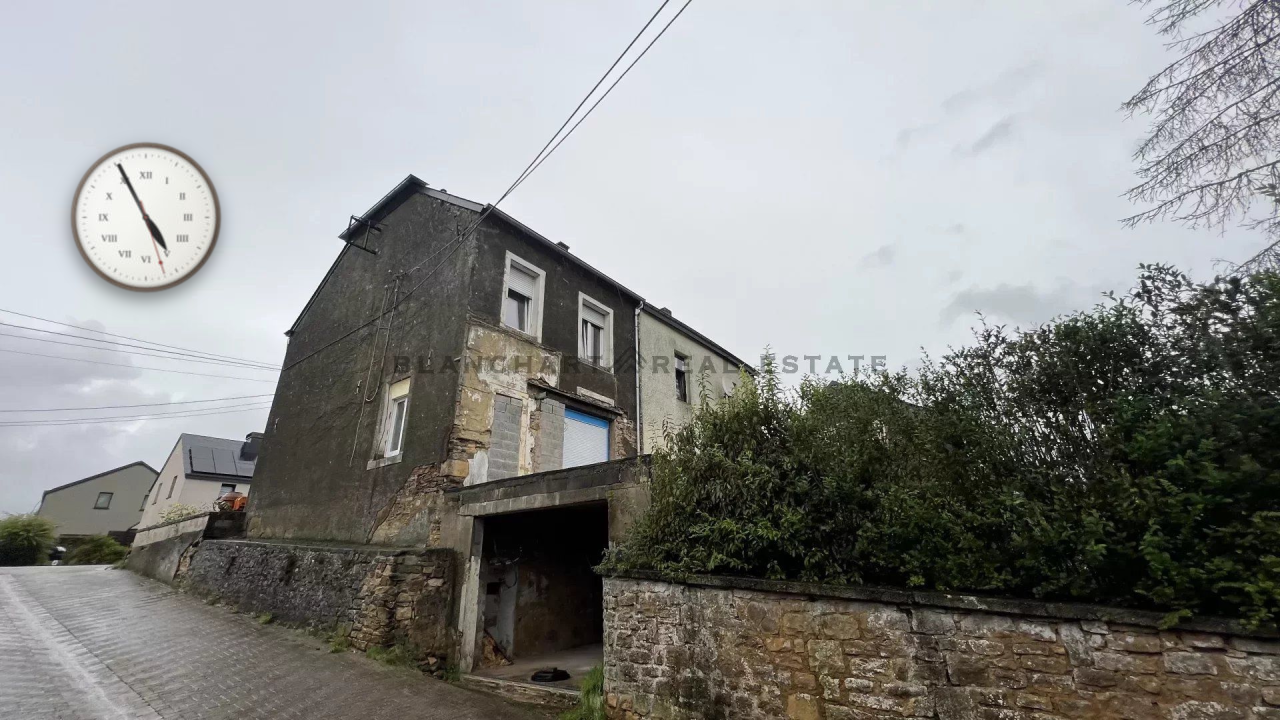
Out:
h=4 m=55 s=27
